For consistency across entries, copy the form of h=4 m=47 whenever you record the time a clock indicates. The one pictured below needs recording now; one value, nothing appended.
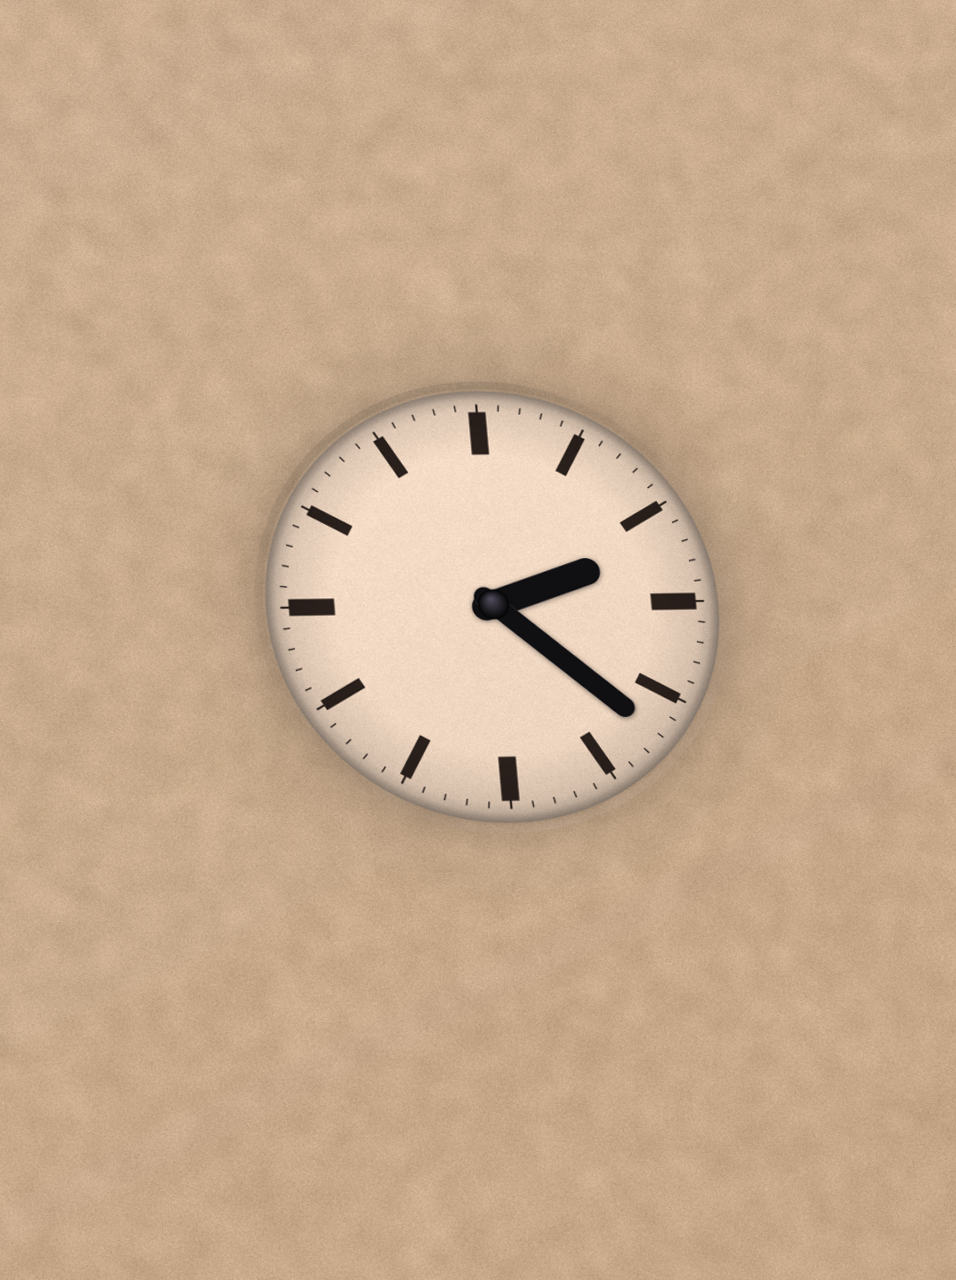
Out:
h=2 m=22
